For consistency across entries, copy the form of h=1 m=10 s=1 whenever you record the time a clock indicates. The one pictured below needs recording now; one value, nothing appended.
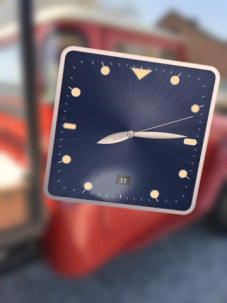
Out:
h=8 m=14 s=11
